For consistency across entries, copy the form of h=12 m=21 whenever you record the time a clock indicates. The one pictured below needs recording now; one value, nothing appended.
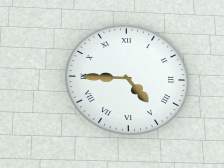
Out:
h=4 m=45
